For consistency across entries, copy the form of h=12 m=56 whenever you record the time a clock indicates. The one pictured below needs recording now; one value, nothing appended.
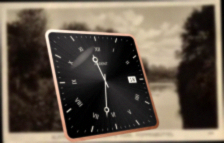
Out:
h=11 m=32
